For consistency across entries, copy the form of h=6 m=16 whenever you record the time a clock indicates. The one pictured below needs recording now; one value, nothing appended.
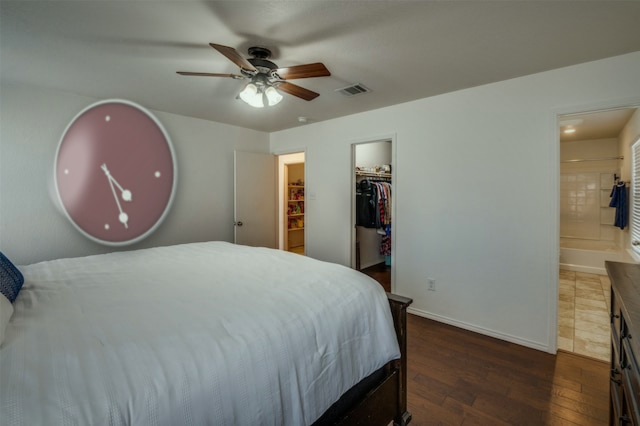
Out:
h=4 m=26
